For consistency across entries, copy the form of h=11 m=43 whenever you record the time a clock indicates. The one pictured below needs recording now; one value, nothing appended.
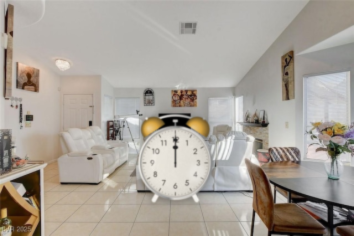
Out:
h=12 m=0
